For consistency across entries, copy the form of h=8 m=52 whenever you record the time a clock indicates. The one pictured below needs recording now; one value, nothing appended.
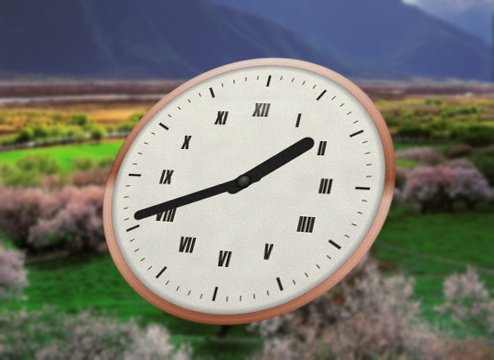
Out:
h=1 m=41
